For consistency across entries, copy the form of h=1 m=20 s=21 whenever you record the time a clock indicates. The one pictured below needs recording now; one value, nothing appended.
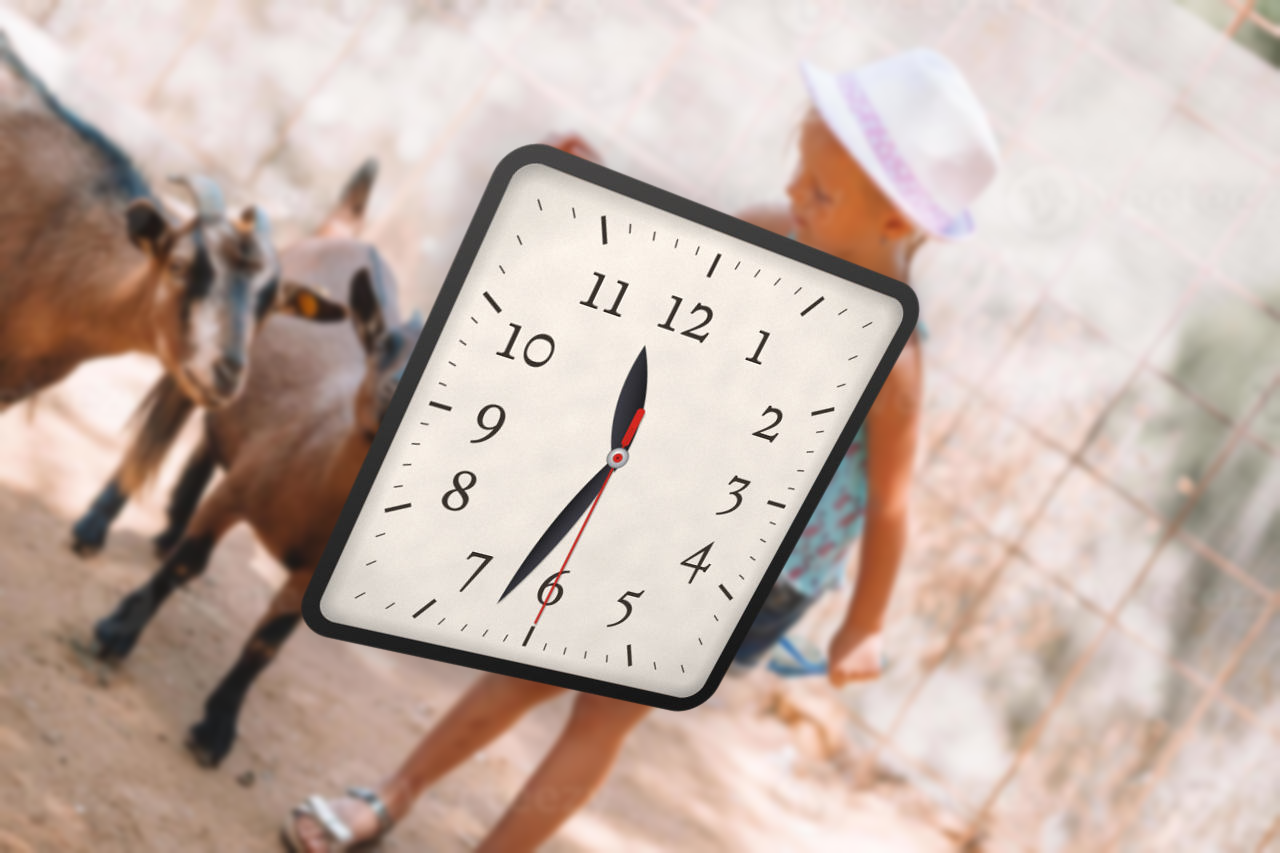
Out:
h=11 m=32 s=30
